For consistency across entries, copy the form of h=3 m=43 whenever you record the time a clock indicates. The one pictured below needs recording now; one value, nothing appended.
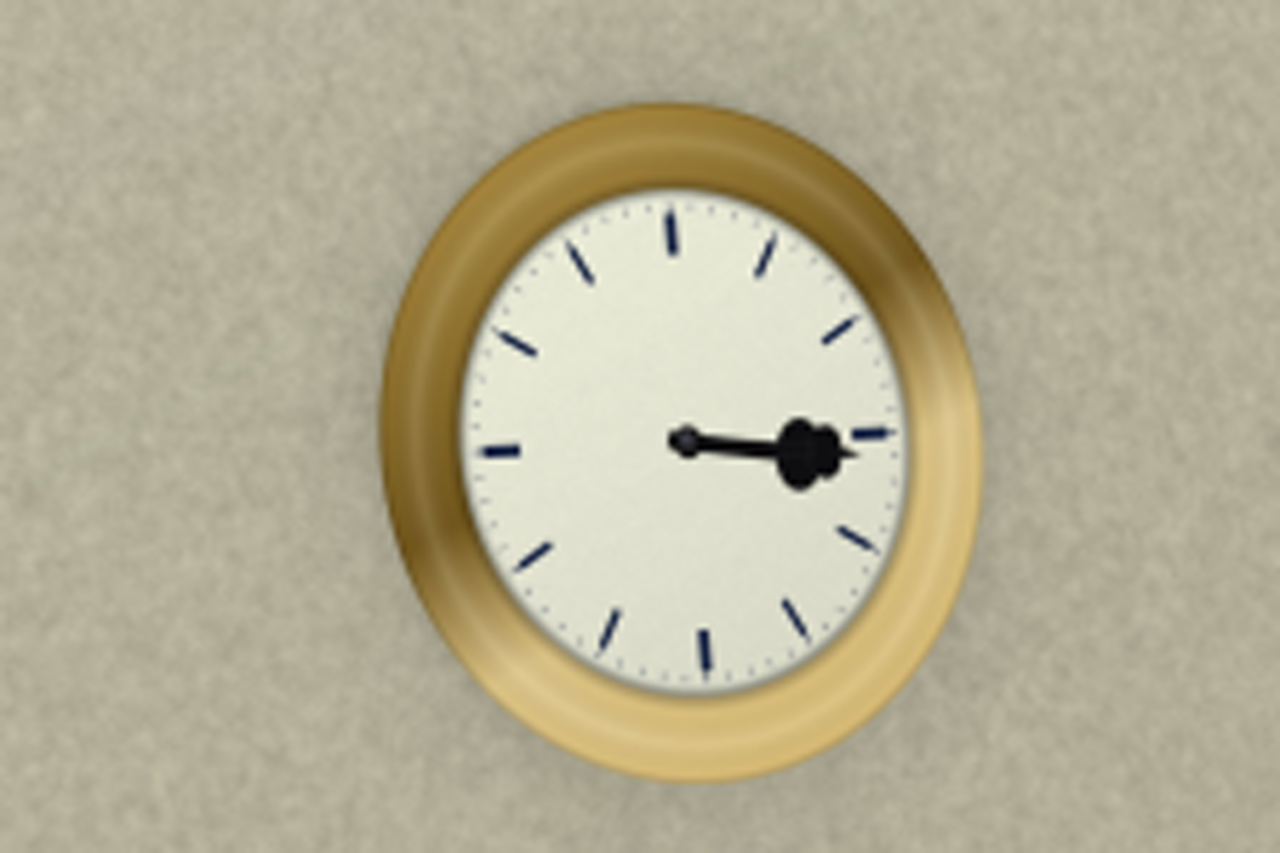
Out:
h=3 m=16
